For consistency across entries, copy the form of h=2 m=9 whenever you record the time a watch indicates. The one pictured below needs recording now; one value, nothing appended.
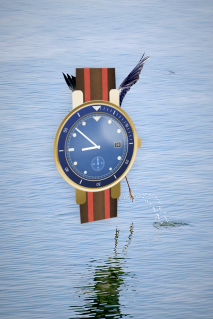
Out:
h=8 m=52
